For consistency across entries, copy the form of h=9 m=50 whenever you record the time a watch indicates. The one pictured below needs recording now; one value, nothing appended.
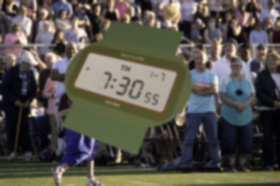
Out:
h=7 m=30
